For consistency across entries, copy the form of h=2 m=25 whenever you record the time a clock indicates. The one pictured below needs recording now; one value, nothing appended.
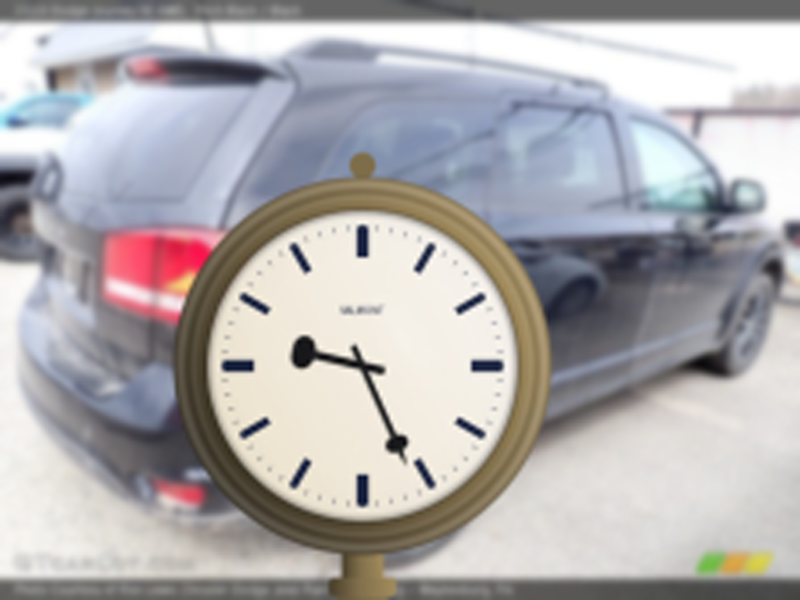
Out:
h=9 m=26
